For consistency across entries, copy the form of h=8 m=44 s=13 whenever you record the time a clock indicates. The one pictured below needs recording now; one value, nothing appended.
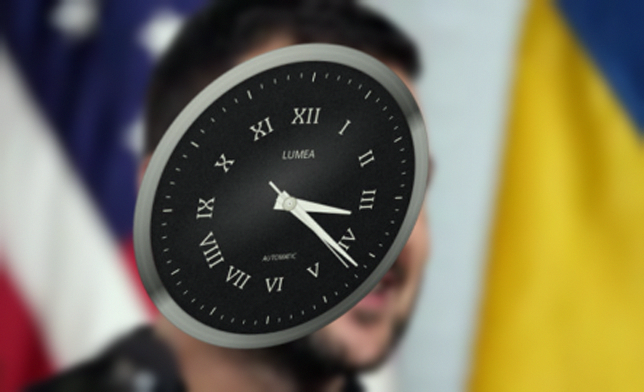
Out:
h=3 m=21 s=22
